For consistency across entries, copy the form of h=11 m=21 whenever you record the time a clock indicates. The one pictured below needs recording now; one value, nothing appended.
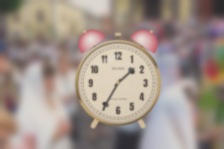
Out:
h=1 m=35
